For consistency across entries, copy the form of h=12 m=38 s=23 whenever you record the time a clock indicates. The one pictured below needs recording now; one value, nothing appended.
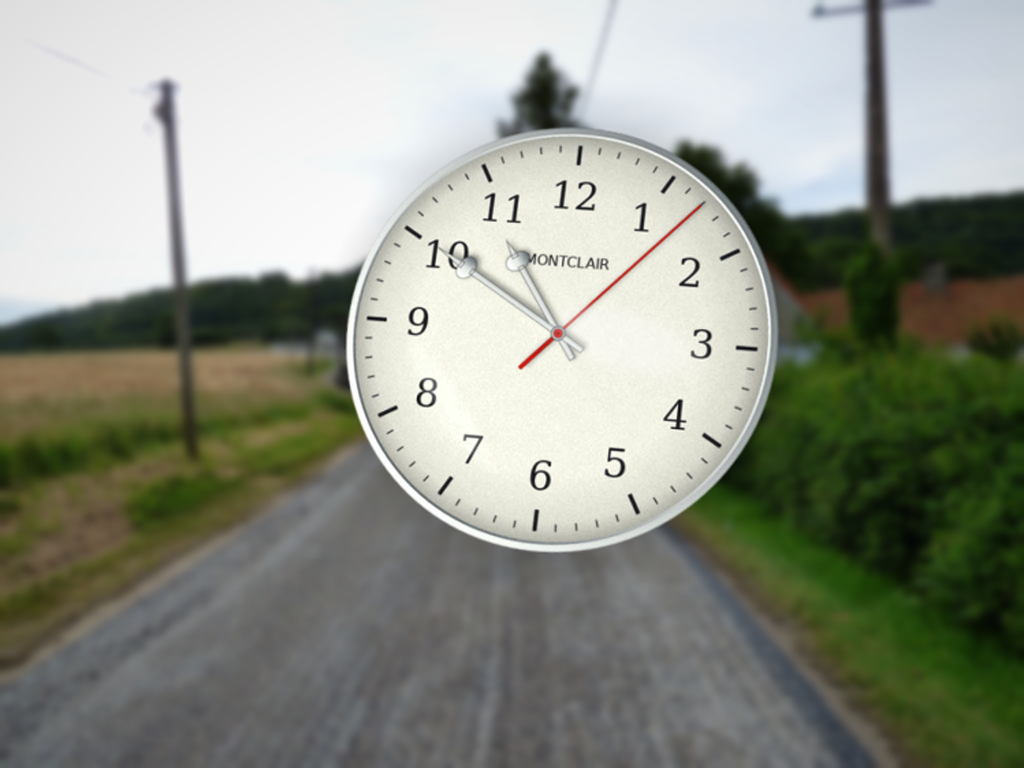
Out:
h=10 m=50 s=7
